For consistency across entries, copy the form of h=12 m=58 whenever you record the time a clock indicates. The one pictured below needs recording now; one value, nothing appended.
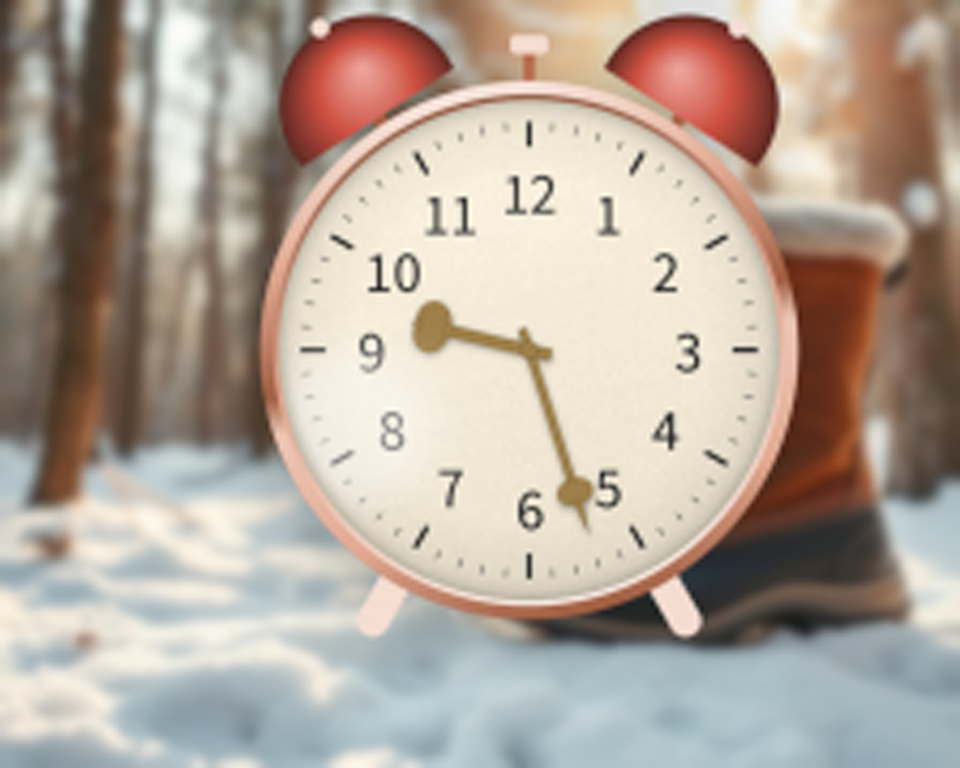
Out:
h=9 m=27
